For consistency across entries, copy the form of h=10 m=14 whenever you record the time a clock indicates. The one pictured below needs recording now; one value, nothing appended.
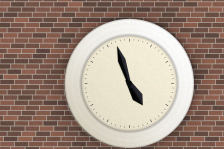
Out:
h=4 m=57
